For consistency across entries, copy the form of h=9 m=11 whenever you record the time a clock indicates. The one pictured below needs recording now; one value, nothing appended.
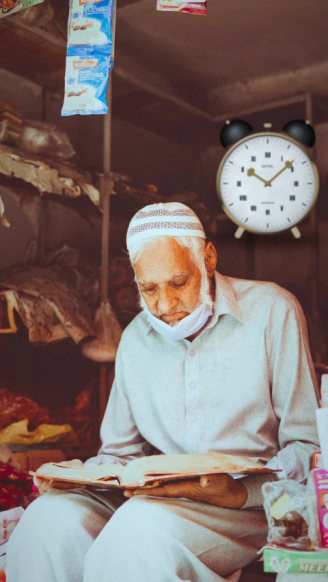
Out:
h=10 m=8
